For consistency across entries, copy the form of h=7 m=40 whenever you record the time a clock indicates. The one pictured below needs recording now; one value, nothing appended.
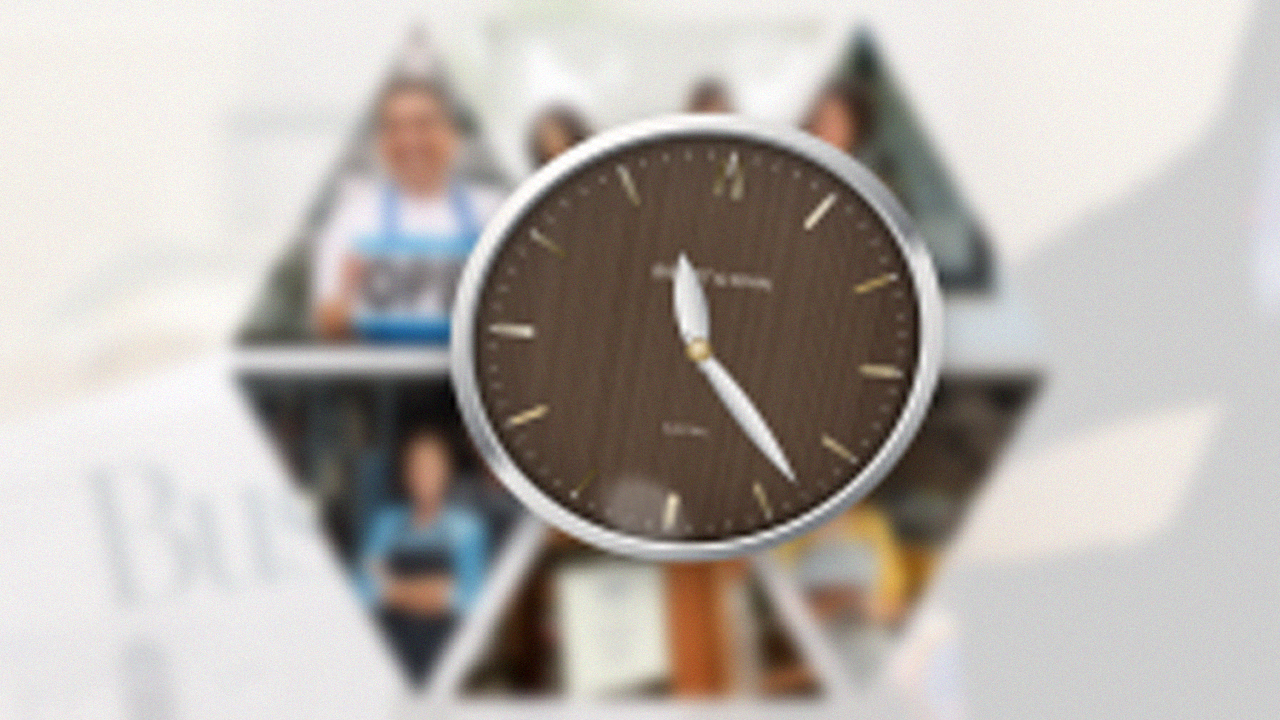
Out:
h=11 m=23
